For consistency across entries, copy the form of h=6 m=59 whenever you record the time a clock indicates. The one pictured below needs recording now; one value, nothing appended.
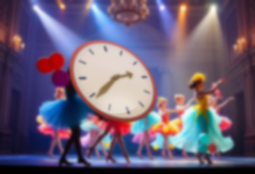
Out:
h=2 m=39
